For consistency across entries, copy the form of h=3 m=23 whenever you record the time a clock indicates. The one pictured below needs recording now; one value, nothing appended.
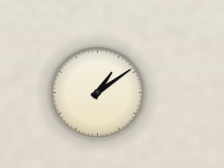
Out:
h=1 m=9
